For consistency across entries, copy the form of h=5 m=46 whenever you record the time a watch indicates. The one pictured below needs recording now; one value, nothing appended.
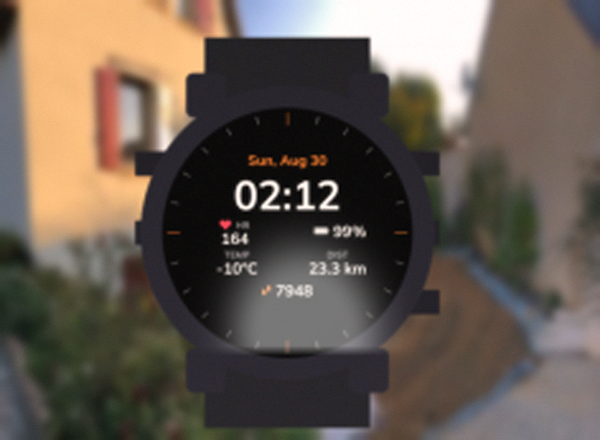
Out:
h=2 m=12
